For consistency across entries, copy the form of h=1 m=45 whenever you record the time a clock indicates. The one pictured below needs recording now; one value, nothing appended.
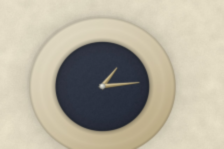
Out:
h=1 m=14
